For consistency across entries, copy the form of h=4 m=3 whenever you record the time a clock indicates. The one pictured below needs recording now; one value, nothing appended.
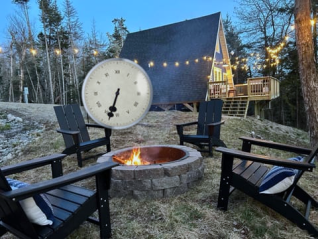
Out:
h=6 m=33
